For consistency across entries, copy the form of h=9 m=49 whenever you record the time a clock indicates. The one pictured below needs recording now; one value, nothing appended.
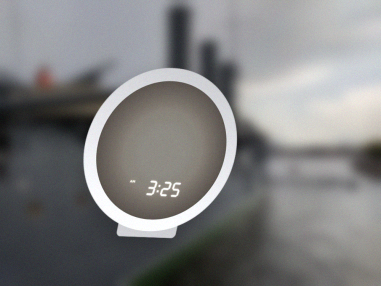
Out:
h=3 m=25
